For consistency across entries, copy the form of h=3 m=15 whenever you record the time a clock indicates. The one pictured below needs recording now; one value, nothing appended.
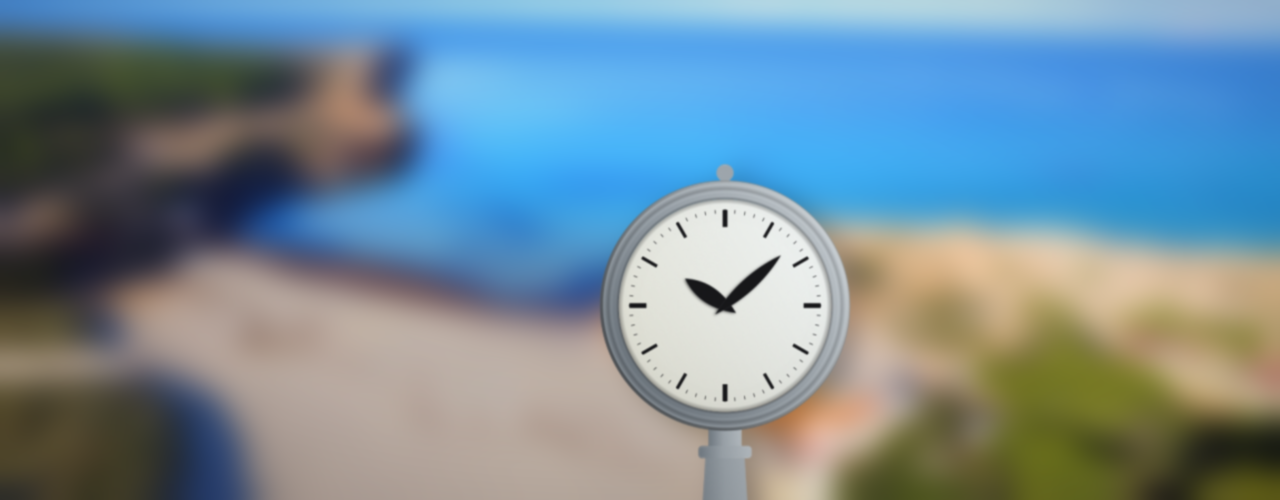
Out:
h=10 m=8
